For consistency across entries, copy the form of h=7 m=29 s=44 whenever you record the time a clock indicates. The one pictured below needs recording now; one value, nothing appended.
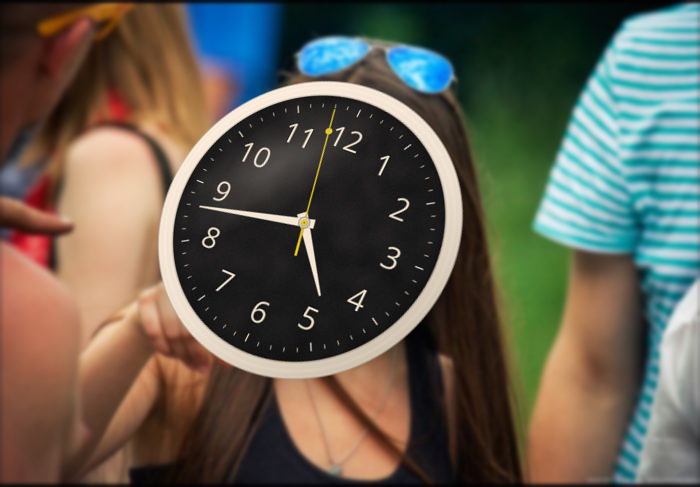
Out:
h=4 m=42 s=58
